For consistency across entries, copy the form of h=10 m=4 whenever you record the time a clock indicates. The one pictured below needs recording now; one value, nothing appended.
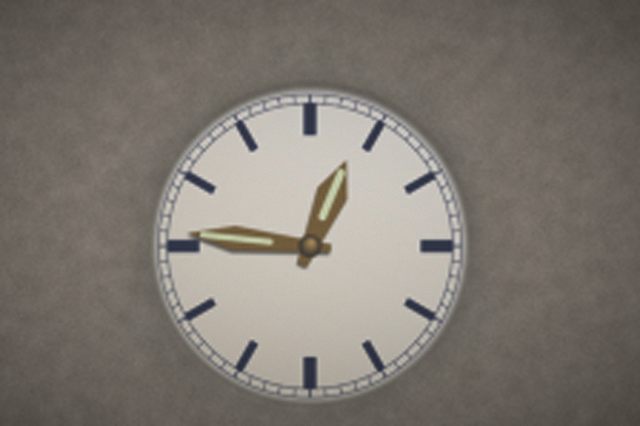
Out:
h=12 m=46
